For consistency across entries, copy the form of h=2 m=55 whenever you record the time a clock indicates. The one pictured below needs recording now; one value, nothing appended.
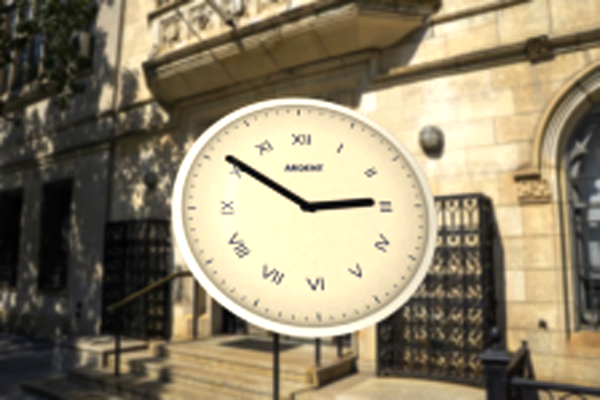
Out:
h=2 m=51
